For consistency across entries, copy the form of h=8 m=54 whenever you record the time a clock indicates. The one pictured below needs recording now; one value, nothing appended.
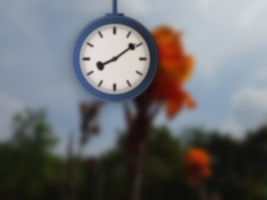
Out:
h=8 m=9
